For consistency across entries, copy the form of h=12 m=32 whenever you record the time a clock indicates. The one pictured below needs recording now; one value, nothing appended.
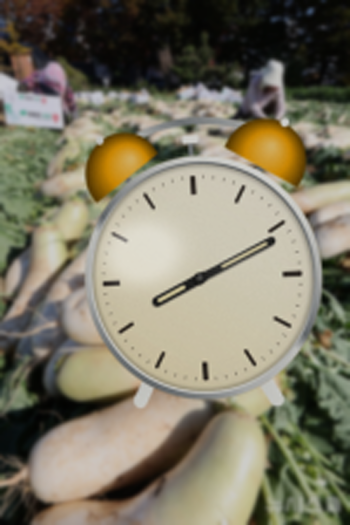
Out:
h=8 m=11
